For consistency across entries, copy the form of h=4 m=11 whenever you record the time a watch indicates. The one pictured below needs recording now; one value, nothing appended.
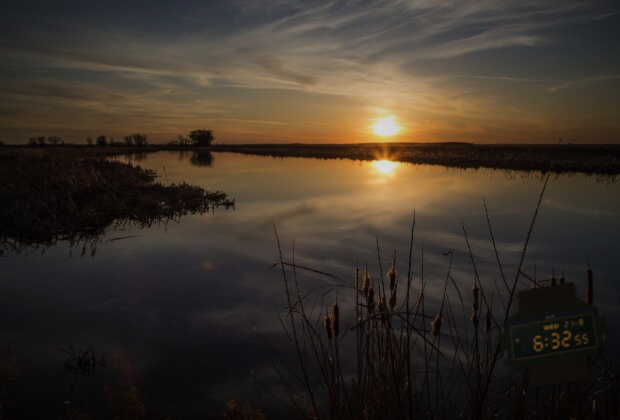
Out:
h=6 m=32
